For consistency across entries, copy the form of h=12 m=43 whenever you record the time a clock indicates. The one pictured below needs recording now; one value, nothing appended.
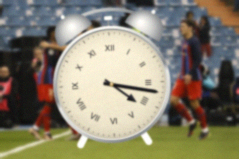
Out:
h=4 m=17
